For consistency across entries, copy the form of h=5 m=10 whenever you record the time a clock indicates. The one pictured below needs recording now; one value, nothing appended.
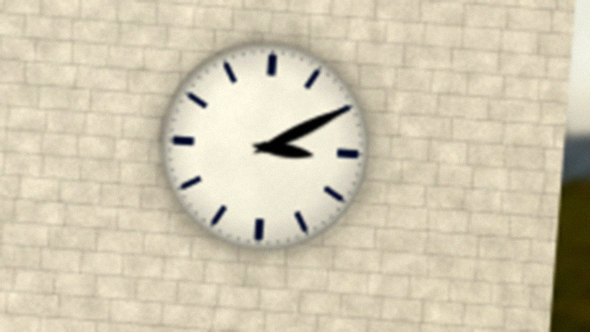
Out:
h=3 m=10
